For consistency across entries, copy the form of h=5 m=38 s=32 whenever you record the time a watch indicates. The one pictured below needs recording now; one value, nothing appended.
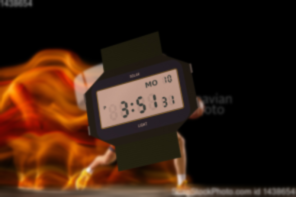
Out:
h=3 m=51 s=31
